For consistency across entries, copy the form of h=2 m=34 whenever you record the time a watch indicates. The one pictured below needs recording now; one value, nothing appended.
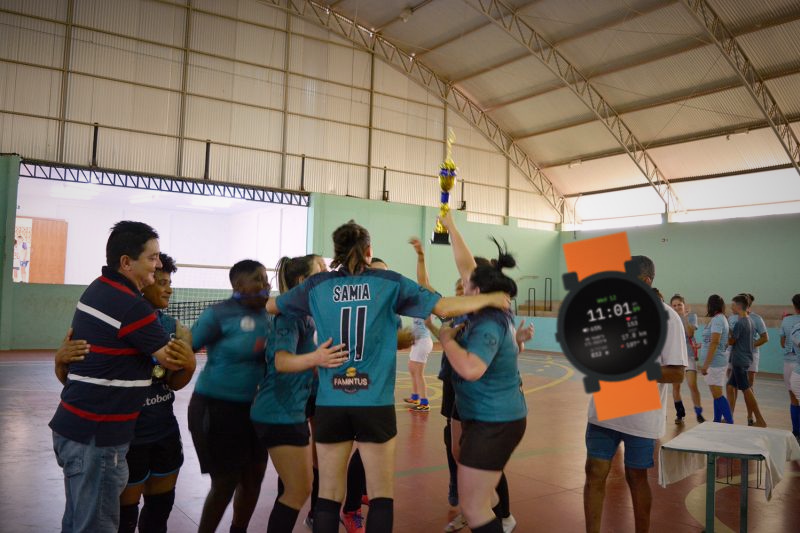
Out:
h=11 m=1
